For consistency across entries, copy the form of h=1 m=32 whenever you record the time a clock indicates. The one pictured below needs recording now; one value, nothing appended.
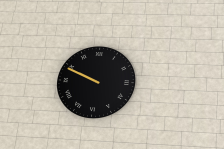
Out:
h=9 m=49
